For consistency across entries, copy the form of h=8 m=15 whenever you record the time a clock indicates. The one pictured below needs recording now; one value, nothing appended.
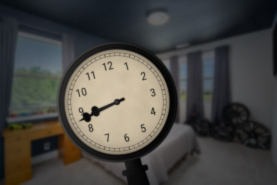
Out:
h=8 m=43
